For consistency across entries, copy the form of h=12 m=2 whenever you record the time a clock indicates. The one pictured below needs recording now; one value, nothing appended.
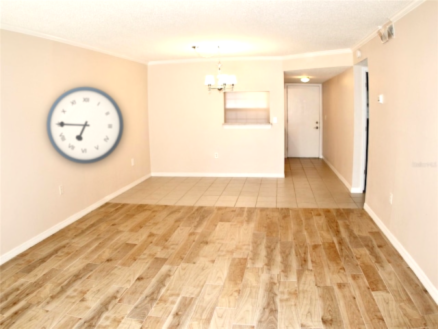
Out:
h=6 m=45
